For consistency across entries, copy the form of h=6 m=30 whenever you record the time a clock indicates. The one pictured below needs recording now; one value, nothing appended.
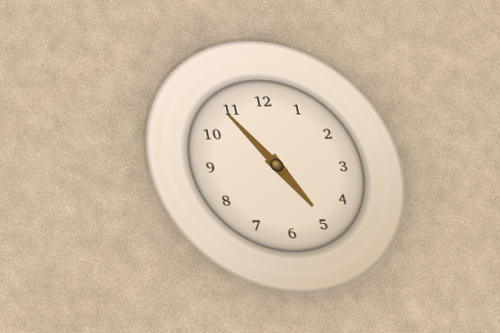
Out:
h=4 m=54
